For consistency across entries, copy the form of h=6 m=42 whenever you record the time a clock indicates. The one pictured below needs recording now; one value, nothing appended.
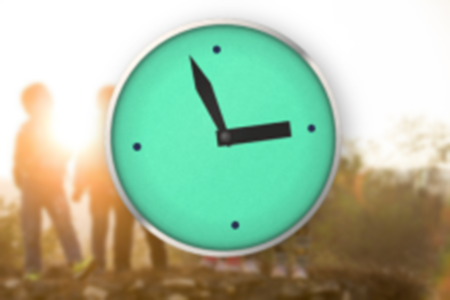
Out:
h=2 m=57
